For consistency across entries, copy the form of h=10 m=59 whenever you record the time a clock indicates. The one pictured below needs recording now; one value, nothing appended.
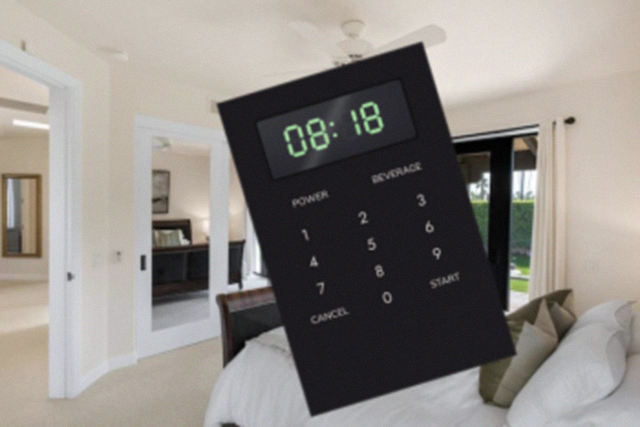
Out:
h=8 m=18
